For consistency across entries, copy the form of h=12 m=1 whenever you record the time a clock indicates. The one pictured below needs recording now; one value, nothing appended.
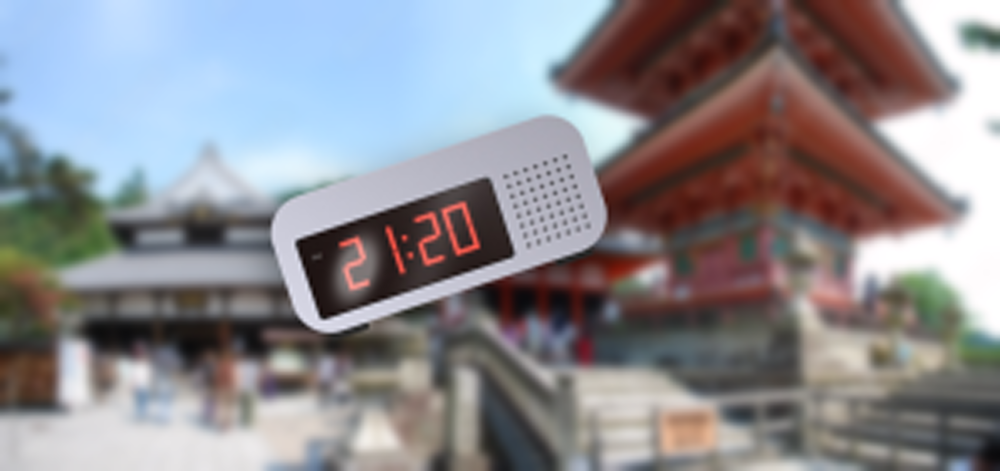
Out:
h=21 m=20
